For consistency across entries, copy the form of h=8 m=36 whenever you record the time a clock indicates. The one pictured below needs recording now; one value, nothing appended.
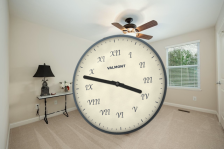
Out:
h=3 m=48
